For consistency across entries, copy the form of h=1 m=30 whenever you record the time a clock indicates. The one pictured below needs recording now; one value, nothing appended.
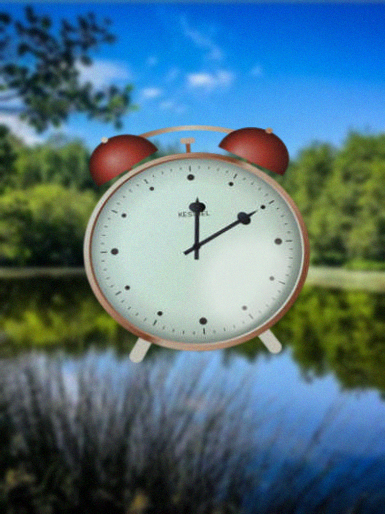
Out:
h=12 m=10
